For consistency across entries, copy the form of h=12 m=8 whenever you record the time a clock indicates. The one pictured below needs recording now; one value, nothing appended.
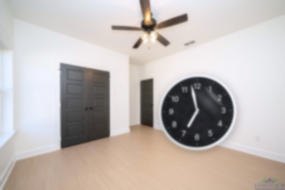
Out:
h=6 m=58
